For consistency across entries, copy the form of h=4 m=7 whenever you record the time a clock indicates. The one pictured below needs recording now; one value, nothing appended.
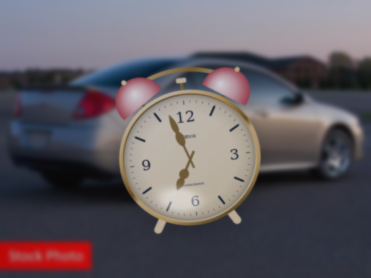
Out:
h=6 m=57
